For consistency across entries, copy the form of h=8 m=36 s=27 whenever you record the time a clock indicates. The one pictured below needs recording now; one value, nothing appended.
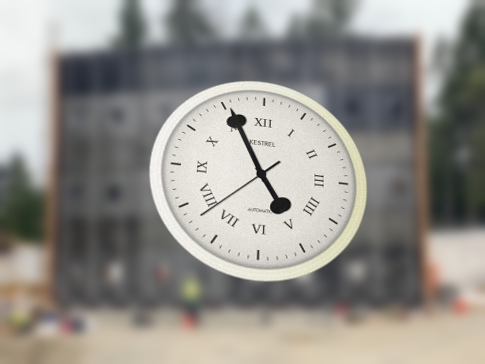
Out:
h=4 m=55 s=38
